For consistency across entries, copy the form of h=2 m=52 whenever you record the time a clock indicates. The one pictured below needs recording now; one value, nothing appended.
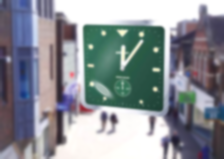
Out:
h=12 m=6
